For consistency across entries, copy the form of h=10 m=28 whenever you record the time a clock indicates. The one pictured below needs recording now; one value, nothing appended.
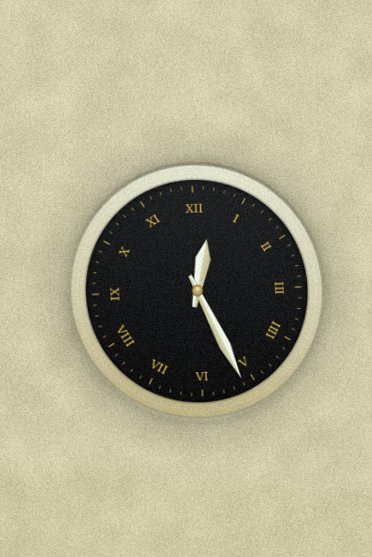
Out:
h=12 m=26
